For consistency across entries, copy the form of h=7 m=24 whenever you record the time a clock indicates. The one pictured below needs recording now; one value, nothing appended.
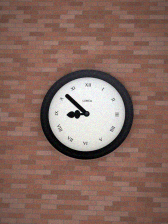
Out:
h=8 m=52
